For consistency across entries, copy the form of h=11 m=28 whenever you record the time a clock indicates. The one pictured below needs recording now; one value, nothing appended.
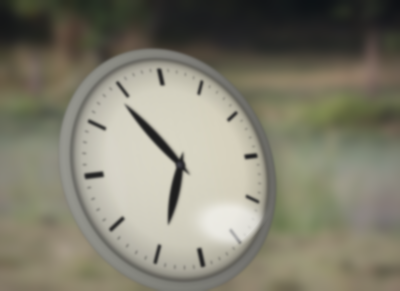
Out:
h=6 m=54
